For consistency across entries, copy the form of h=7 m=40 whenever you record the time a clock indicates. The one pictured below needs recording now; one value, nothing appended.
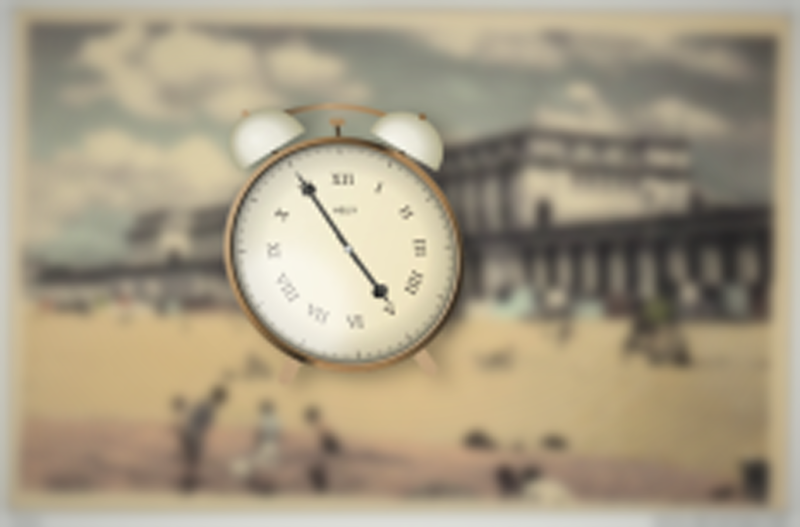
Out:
h=4 m=55
